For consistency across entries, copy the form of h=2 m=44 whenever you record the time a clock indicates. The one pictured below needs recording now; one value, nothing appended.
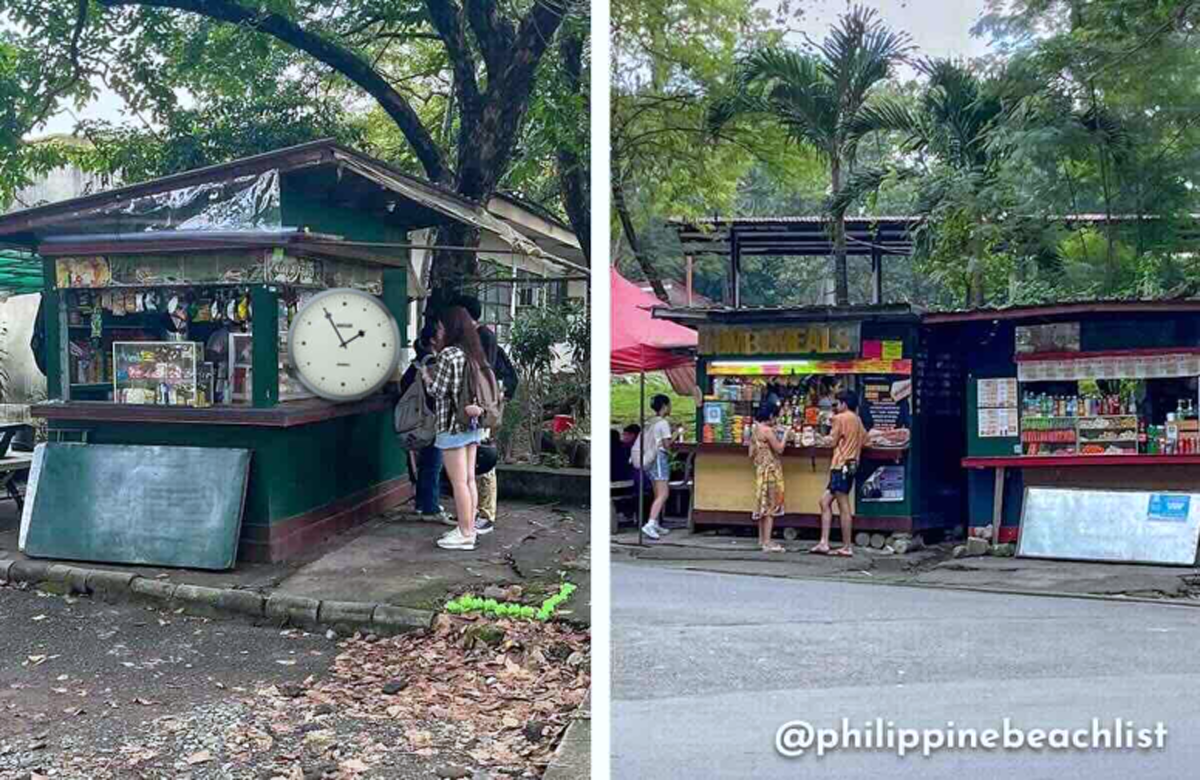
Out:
h=1 m=55
